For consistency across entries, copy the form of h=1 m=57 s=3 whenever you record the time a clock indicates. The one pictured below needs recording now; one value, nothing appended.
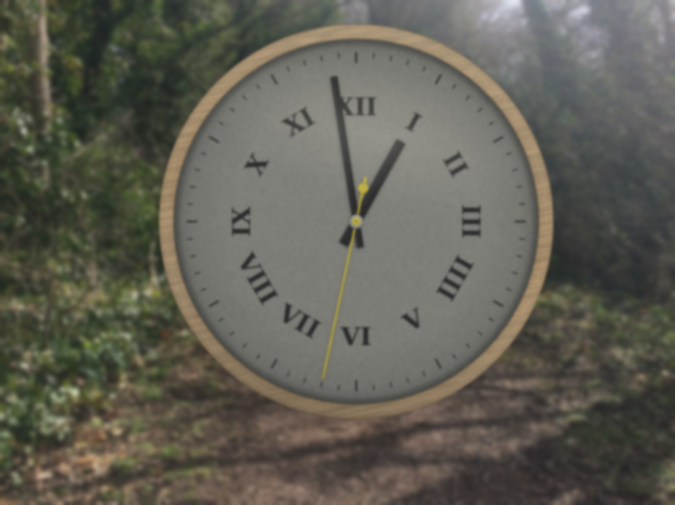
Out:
h=12 m=58 s=32
